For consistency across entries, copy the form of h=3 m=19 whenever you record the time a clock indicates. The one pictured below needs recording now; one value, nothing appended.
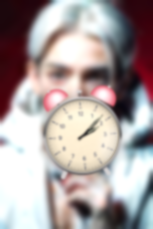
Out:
h=2 m=8
